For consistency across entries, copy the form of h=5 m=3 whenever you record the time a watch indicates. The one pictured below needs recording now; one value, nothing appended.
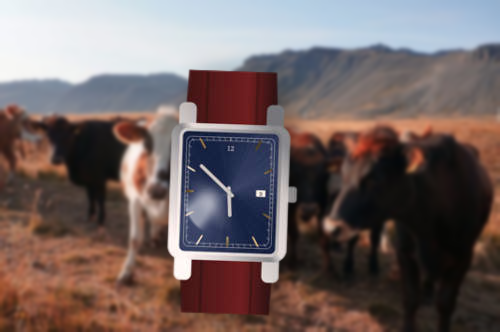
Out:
h=5 m=52
